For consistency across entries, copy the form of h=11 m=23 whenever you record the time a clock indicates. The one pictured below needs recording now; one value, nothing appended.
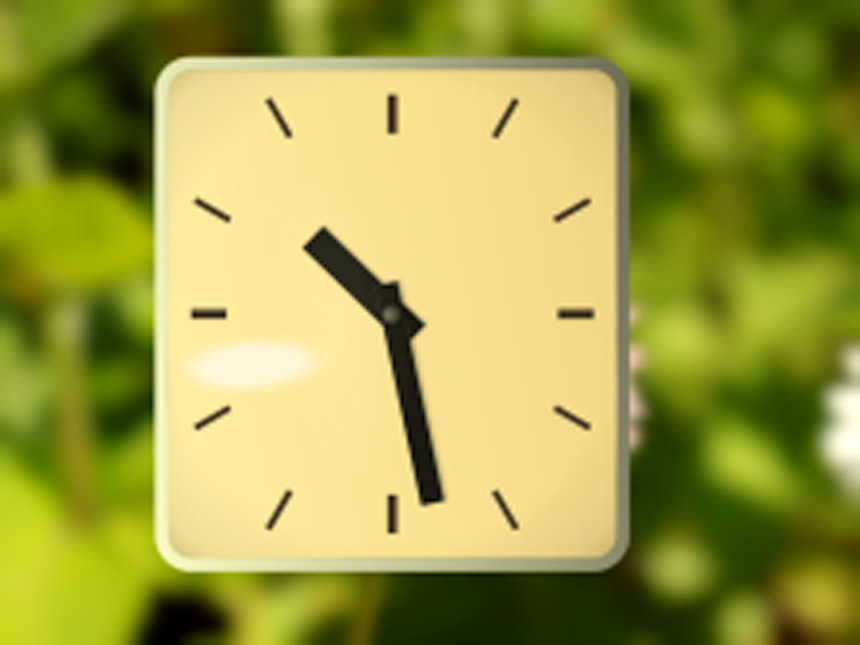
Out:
h=10 m=28
